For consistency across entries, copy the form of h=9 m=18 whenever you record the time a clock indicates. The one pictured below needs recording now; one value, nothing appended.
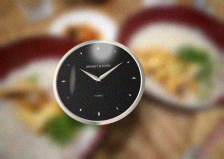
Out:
h=10 m=9
